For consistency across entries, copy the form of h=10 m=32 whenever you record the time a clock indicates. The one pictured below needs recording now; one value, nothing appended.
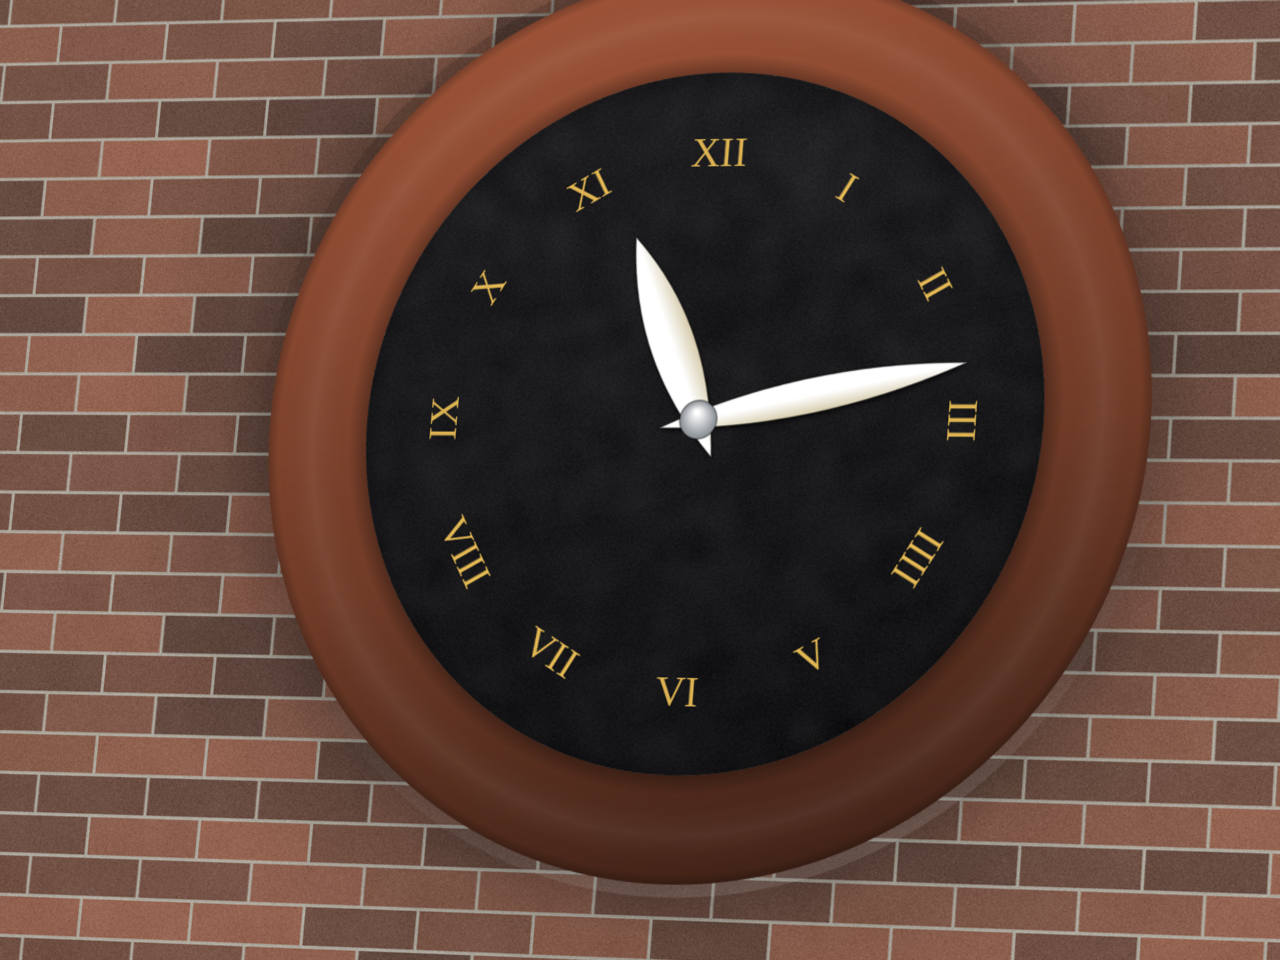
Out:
h=11 m=13
